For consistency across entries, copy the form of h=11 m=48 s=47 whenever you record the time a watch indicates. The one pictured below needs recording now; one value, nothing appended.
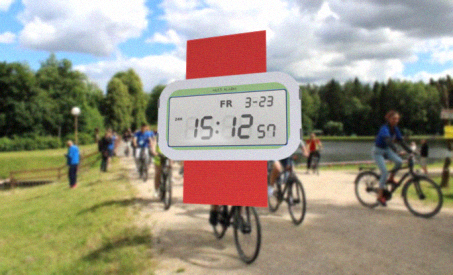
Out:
h=15 m=12 s=57
